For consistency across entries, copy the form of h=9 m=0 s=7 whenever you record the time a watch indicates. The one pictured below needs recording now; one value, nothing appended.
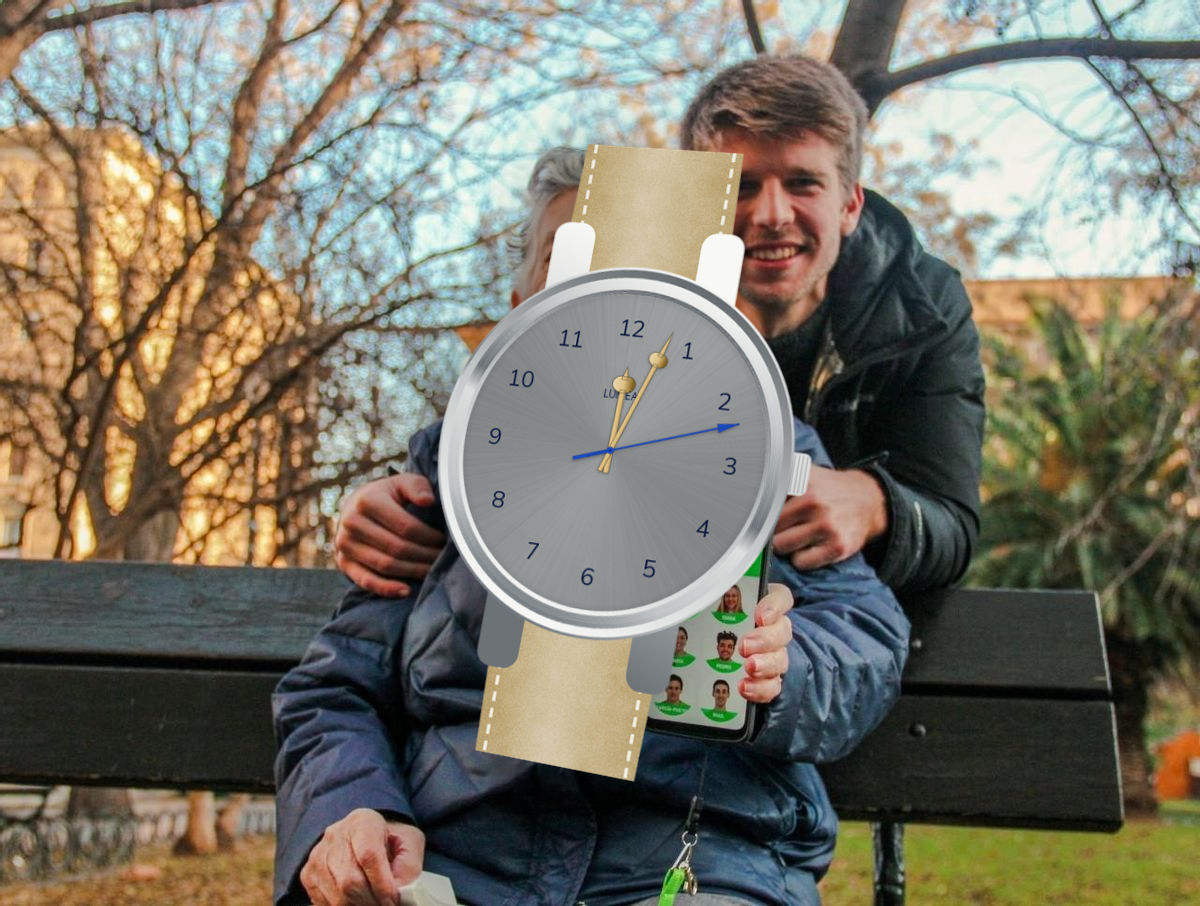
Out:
h=12 m=3 s=12
